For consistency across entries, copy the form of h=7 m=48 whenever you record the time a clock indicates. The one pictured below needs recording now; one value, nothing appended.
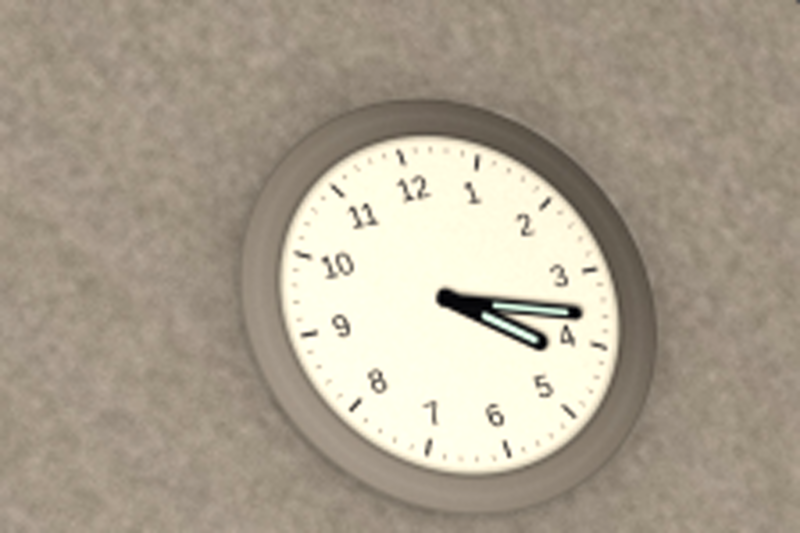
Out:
h=4 m=18
